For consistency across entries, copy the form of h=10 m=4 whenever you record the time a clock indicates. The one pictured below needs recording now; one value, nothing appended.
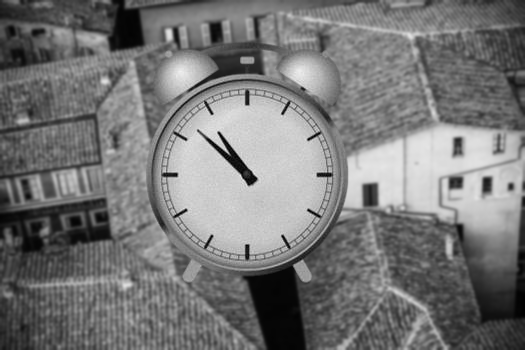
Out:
h=10 m=52
